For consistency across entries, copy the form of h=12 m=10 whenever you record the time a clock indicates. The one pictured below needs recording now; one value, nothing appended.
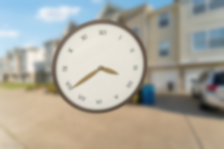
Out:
h=3 m=39
